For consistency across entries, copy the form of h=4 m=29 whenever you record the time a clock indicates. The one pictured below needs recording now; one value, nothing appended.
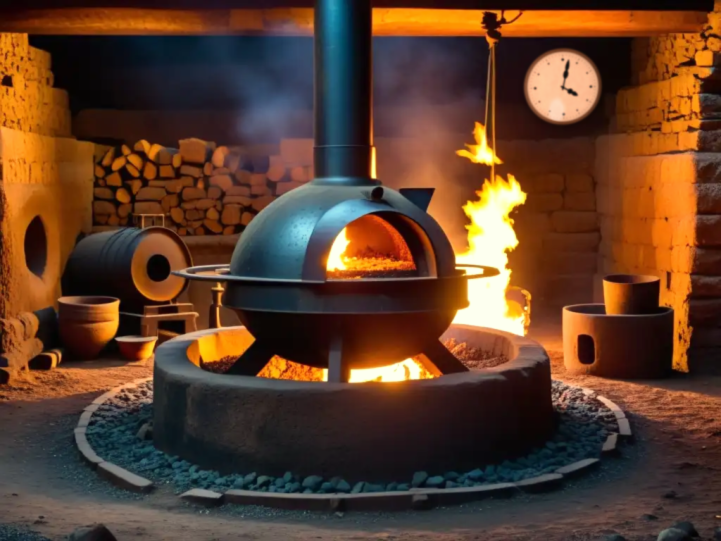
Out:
h=4 m=2
